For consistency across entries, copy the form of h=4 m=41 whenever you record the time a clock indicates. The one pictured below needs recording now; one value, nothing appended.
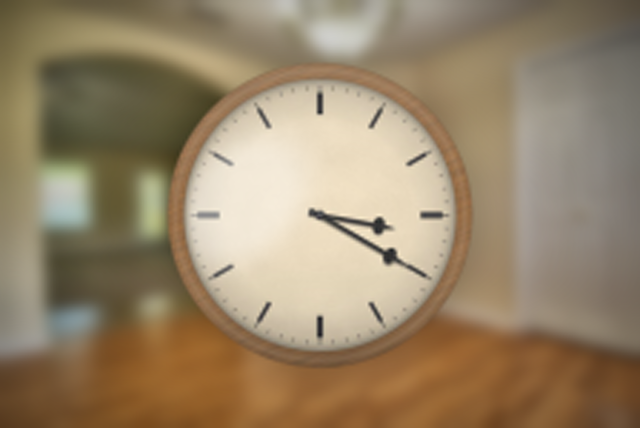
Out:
h=3 m=20
